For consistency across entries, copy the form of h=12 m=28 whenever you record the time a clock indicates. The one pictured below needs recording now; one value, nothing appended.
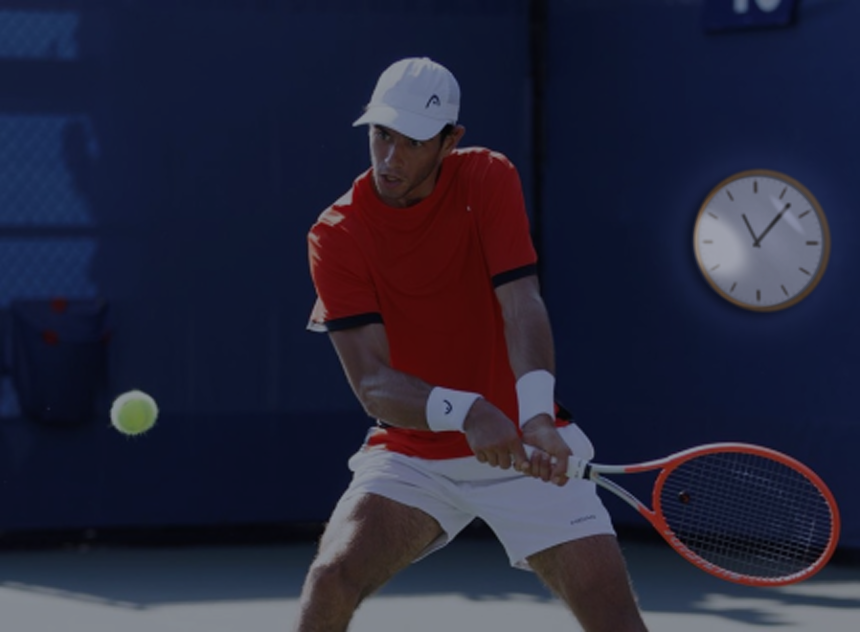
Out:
h=11 m=7
